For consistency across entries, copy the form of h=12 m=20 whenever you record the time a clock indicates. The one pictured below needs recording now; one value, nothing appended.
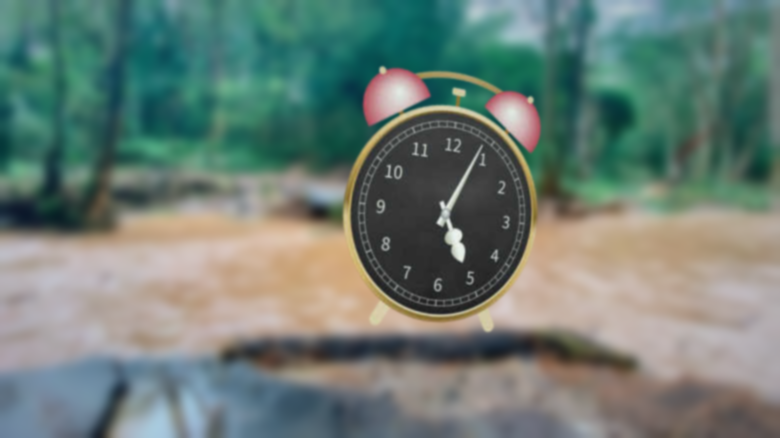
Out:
h=5 m=4
